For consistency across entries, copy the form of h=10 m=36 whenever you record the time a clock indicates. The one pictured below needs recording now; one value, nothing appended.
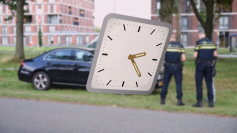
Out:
h=2 m=23
